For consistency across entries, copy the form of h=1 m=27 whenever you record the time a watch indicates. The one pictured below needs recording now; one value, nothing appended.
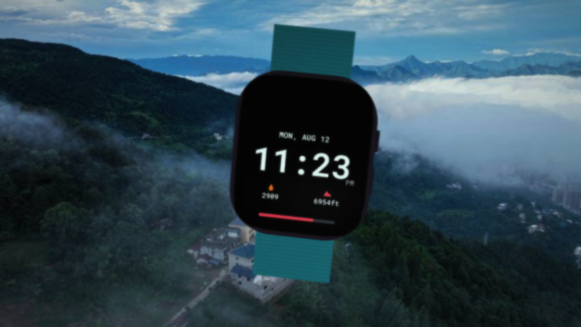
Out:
h=11 m=23
